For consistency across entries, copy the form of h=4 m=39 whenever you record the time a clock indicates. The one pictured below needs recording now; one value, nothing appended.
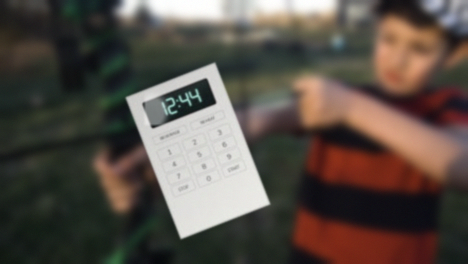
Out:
h=12 m=44
